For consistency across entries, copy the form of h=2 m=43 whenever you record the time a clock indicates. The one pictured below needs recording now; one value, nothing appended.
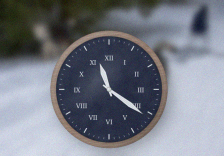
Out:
h=11 m=21
